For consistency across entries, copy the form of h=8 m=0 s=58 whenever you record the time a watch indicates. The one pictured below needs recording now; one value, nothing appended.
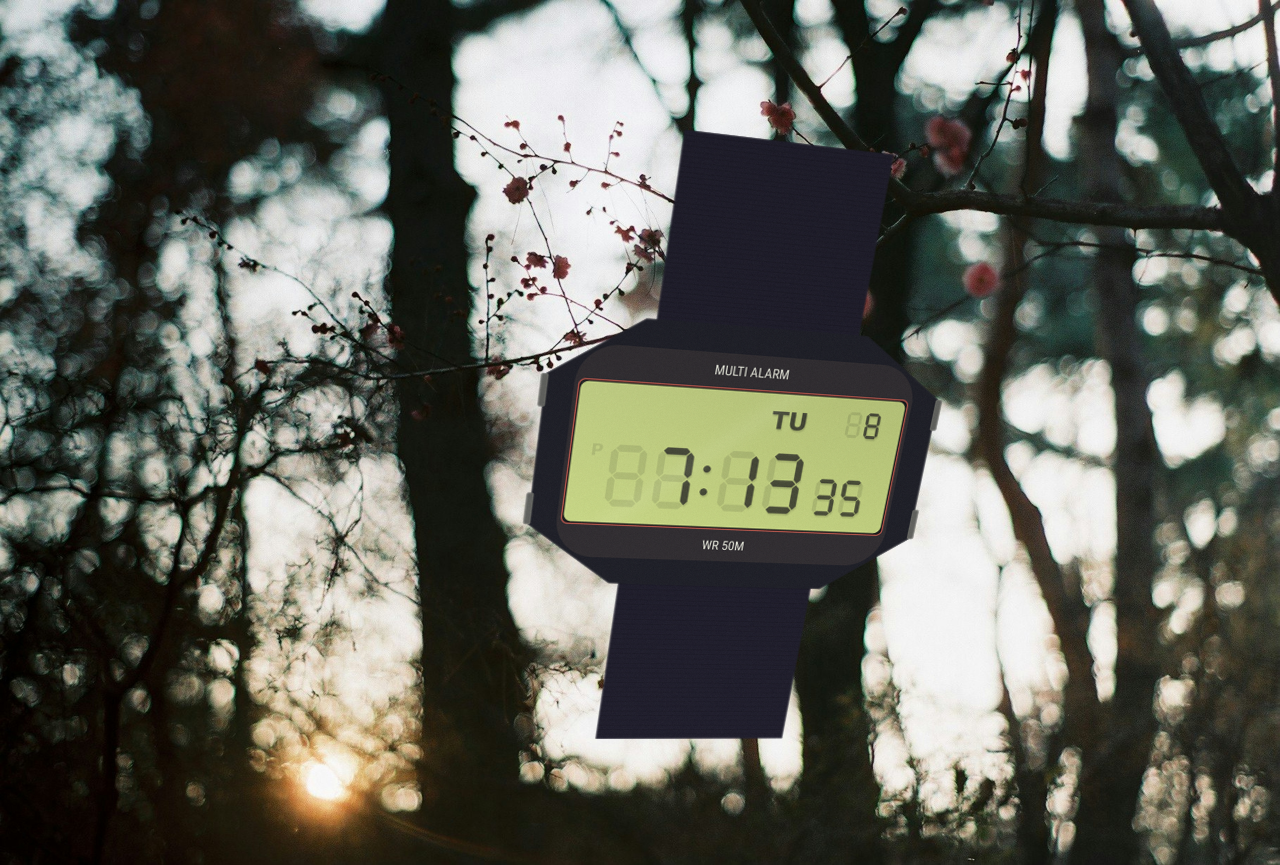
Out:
h=7 m=13 s=35
